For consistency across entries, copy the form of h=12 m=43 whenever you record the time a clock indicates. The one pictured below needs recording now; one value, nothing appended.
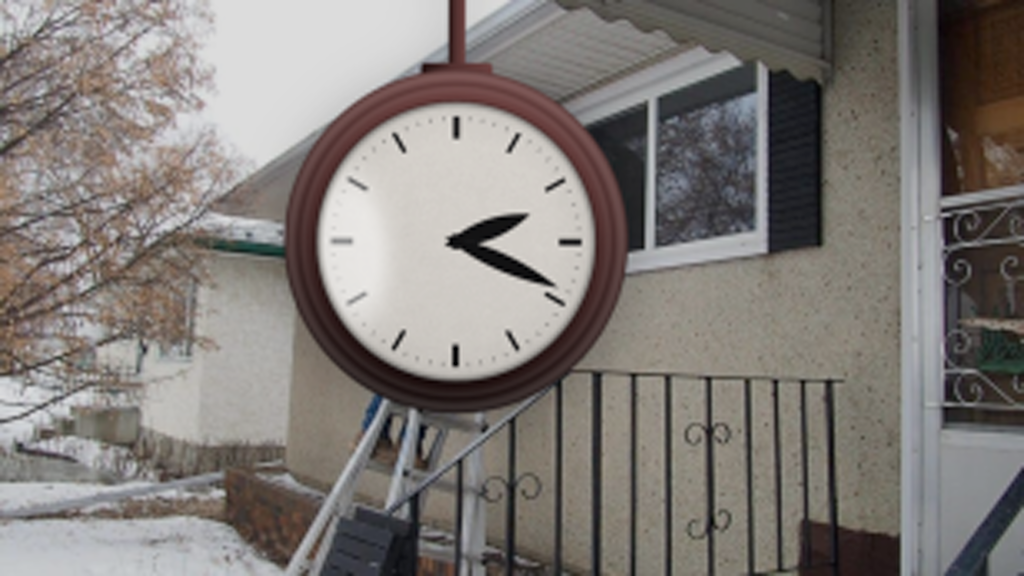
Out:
h=2 m=19
